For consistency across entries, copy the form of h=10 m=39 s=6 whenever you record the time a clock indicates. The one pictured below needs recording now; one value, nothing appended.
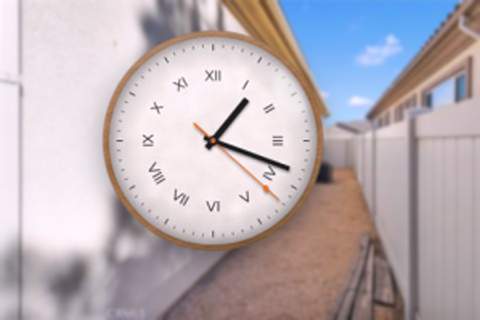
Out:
h=1 m=18 s=22
